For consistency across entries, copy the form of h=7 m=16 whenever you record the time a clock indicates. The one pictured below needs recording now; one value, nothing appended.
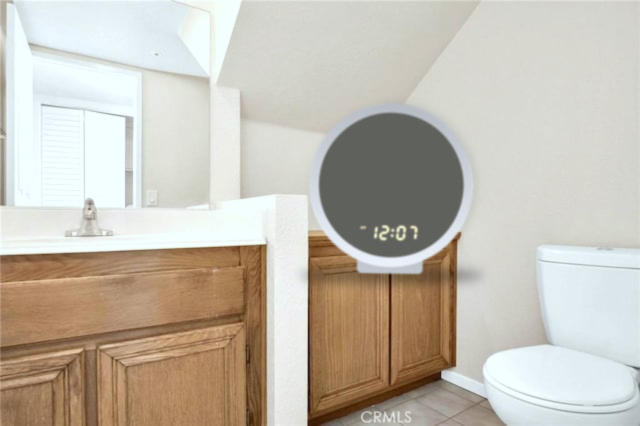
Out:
h=12 m=7
